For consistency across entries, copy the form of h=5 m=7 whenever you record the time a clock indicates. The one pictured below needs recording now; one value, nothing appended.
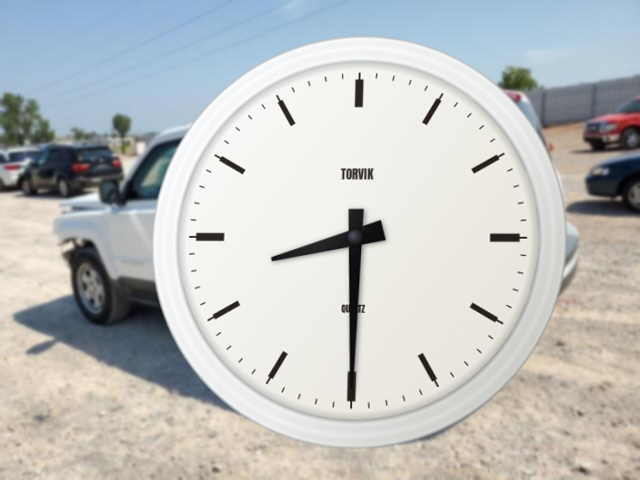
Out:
h=8 m=30
